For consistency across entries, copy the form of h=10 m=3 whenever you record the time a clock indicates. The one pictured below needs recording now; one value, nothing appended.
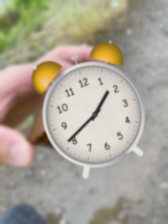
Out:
h=1 m=41
